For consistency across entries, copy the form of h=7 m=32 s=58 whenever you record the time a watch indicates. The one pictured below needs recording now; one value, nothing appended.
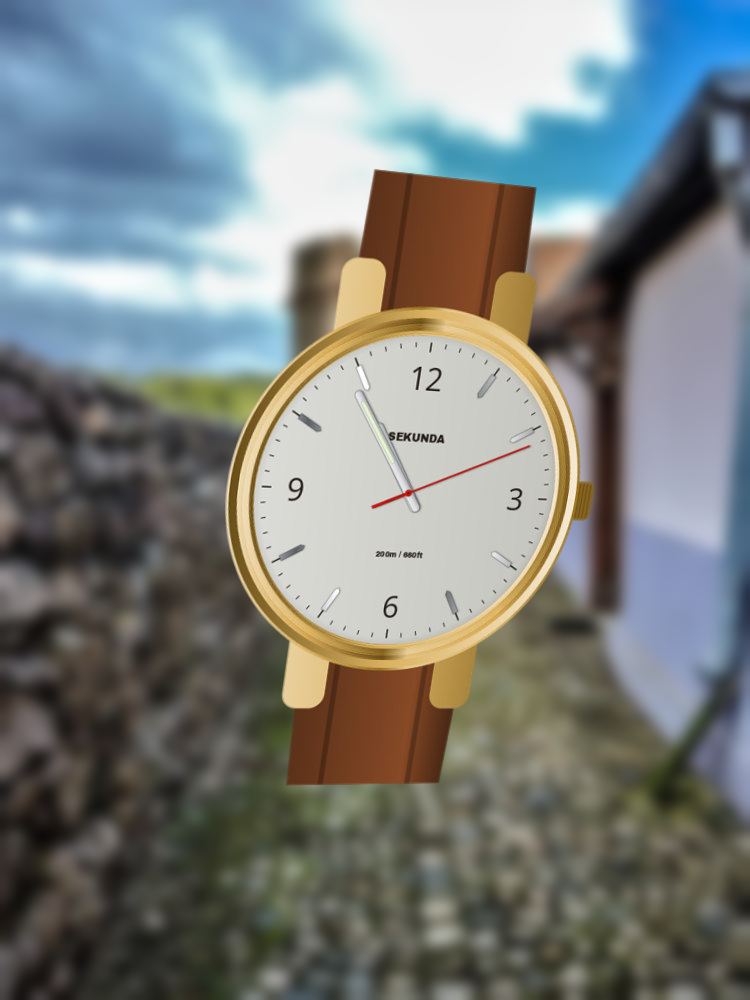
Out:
h=10 m=54 s=11
